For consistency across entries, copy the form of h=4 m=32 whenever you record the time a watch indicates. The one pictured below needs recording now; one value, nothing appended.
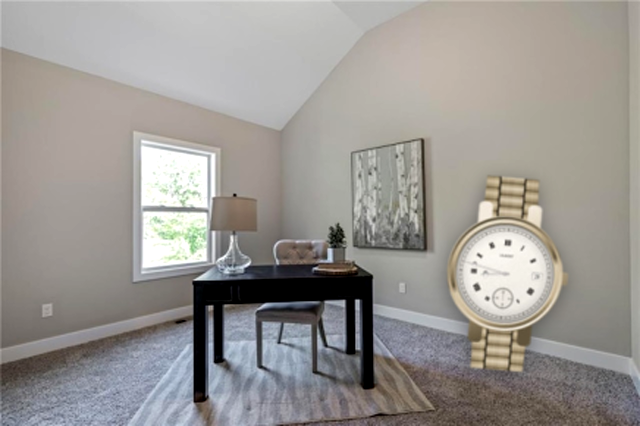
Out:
h=8 m=47
